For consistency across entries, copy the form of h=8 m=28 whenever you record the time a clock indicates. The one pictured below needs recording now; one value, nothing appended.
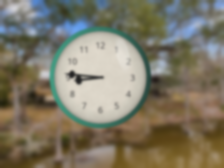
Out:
h=8 m=46
